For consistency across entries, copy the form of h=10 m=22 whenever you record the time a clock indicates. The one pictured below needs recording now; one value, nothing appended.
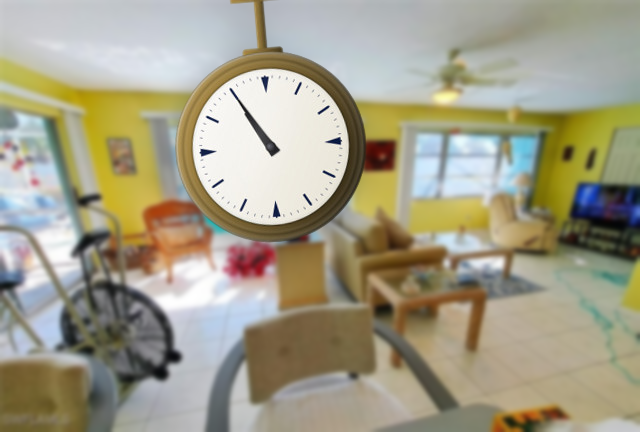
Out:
h=10 m=55
